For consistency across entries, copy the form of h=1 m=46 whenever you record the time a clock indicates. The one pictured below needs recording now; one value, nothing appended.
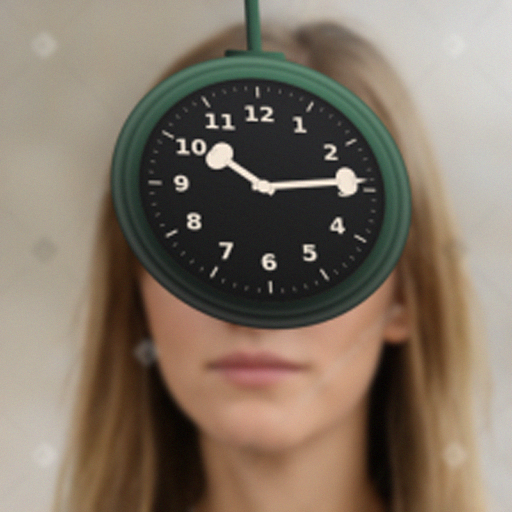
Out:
h=10 m=14
